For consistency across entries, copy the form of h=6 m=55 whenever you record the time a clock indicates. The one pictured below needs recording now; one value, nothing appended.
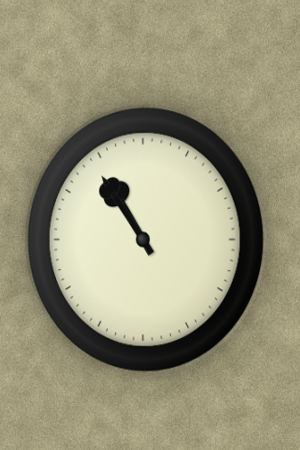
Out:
h=10 m=54
